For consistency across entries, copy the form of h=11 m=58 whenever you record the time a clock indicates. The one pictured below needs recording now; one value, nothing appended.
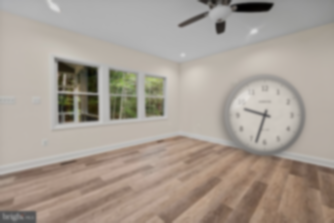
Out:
h=9 m=33
